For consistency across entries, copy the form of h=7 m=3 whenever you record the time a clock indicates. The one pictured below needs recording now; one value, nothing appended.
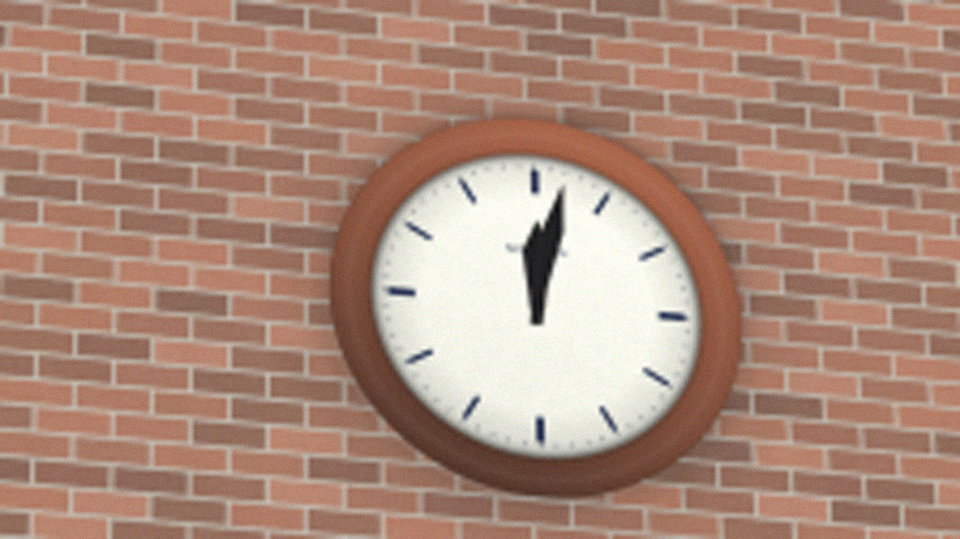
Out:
h=12 m=2
